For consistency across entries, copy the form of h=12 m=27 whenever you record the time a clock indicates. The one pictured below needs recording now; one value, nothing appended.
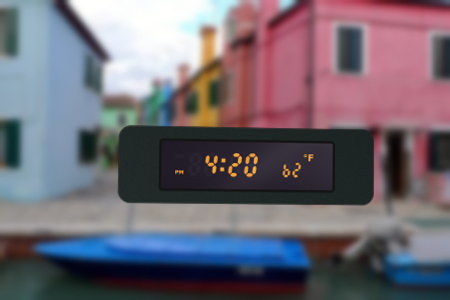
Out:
h=4 m=20
